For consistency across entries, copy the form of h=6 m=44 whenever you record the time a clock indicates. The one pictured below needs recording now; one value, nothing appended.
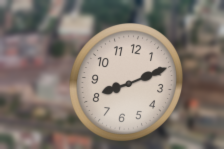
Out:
h=8 m=10
